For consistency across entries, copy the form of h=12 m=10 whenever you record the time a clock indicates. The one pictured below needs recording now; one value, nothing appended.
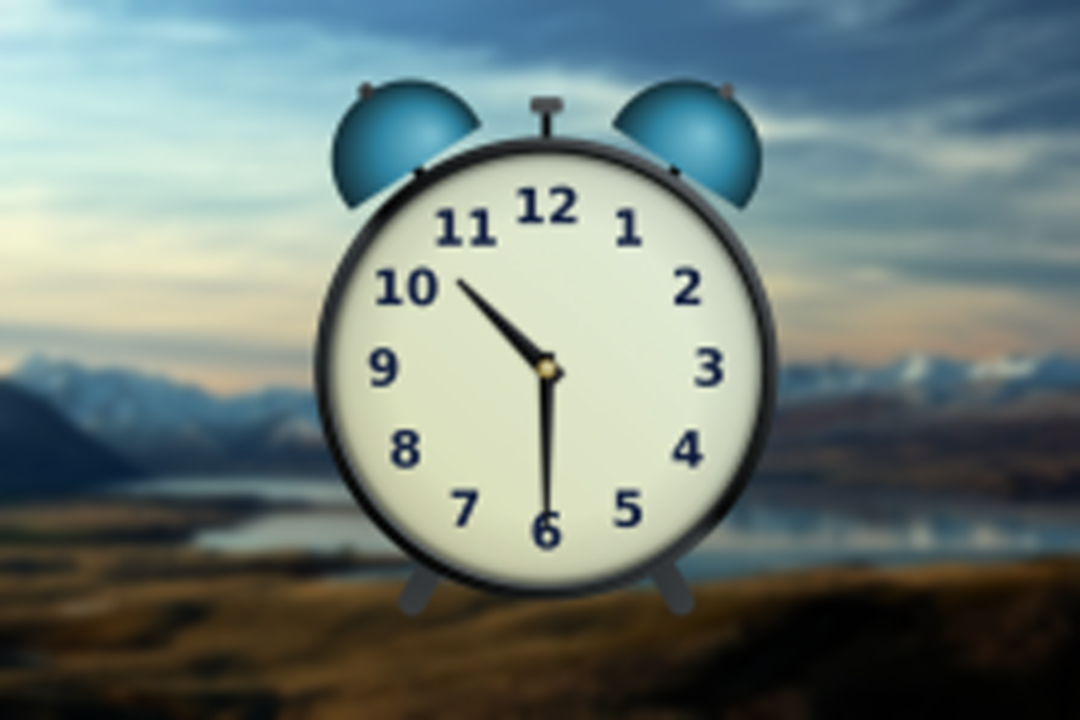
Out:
h=10 m=30
